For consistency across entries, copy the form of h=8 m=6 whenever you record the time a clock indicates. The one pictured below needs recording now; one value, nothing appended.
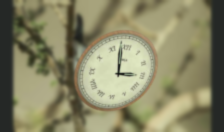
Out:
h=2 m=58
